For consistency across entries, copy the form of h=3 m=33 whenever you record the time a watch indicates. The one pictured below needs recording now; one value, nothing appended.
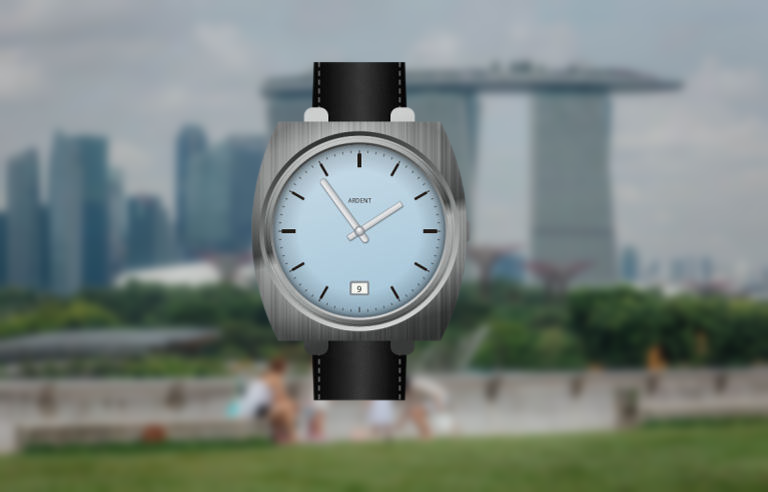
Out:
h=1 m=54
